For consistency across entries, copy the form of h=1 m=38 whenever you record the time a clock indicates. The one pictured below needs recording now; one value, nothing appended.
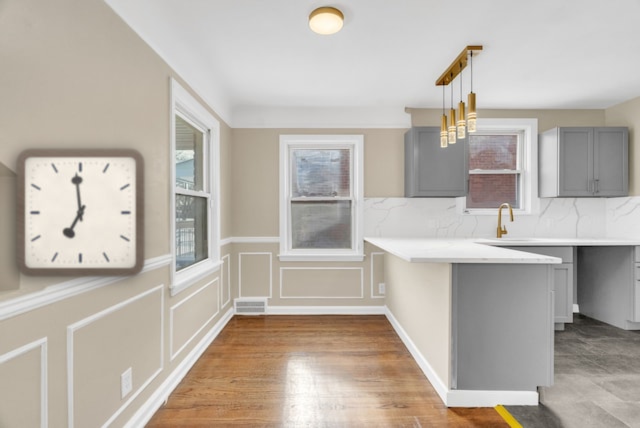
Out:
h=6 m=59
